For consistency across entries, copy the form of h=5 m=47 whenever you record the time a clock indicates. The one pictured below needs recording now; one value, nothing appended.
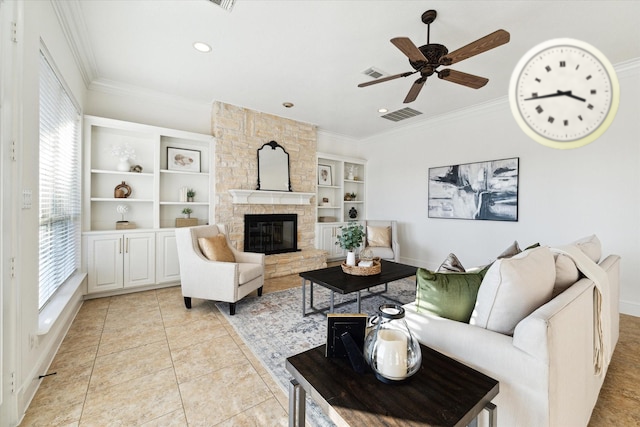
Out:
h=3 m=44
